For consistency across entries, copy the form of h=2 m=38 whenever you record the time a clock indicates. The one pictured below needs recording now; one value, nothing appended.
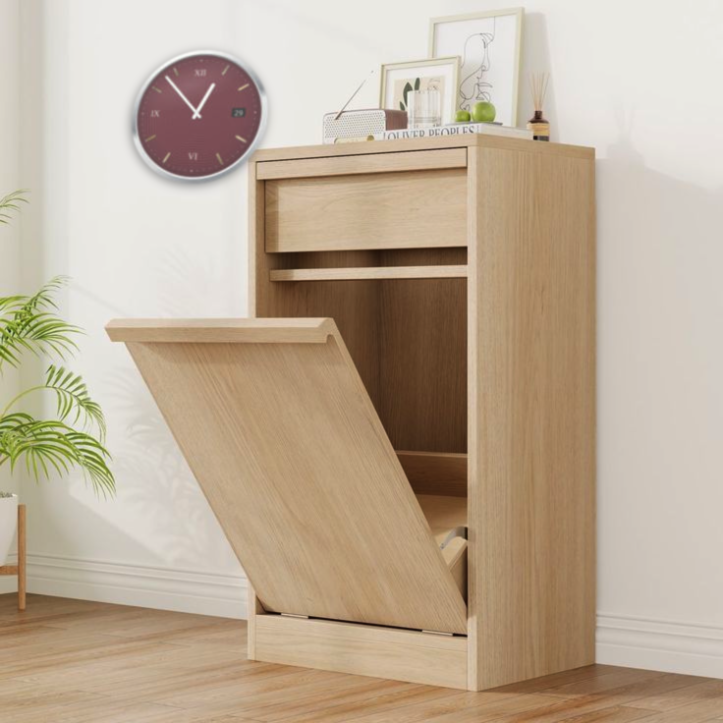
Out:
h=12 m=53
